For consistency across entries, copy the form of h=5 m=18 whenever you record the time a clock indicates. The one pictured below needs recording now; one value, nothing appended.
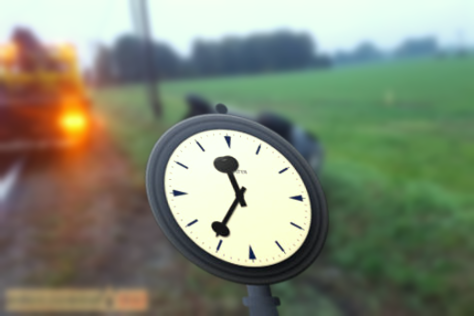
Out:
h=11 m=36
